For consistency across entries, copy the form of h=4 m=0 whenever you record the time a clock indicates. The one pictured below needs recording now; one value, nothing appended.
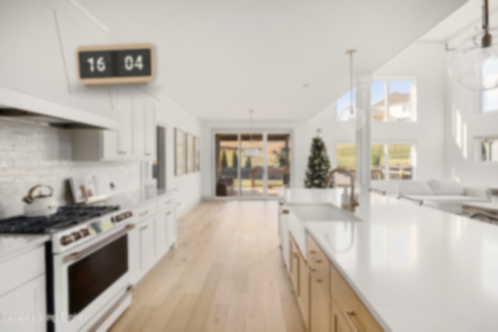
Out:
h=16 m=4
